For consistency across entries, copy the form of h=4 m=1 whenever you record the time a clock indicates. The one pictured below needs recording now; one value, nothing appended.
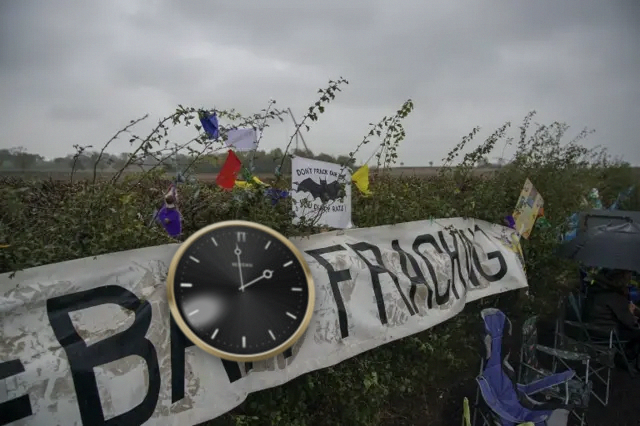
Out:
h=1 m=59
